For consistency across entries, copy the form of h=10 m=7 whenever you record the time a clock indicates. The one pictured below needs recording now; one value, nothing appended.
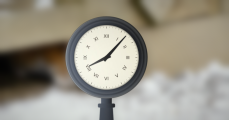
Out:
h=8 m=7
